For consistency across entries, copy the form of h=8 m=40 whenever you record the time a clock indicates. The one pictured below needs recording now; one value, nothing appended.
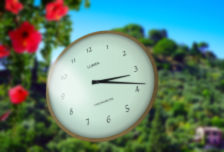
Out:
h=3 m=19
